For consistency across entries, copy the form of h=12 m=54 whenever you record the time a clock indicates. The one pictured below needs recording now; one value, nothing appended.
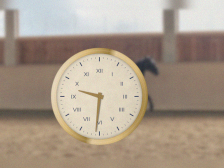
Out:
h=9 m=31
